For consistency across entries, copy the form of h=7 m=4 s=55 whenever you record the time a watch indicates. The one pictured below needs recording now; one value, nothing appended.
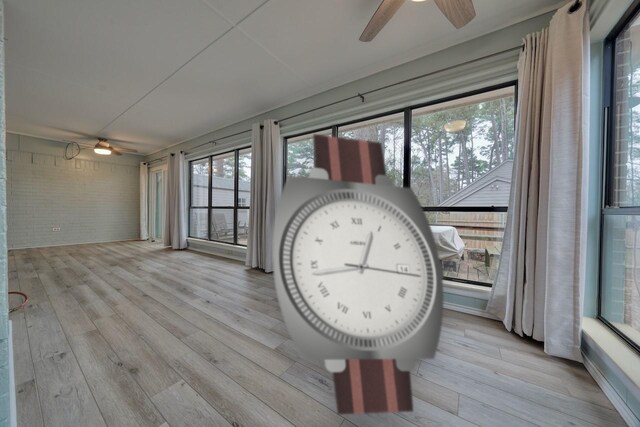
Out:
h=12 m=43 s=16
